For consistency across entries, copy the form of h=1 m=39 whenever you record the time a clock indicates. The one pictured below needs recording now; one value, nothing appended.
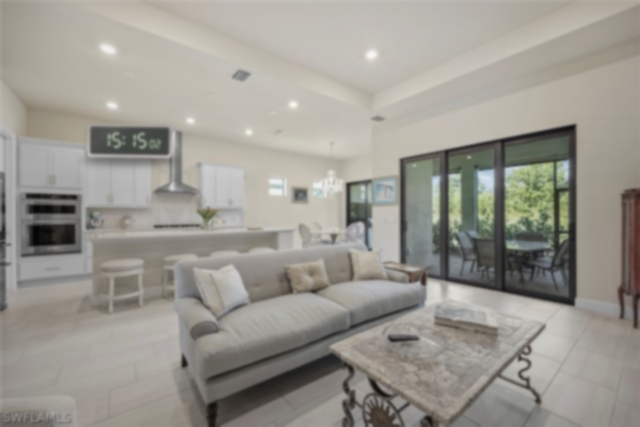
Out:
h=15 m=15
